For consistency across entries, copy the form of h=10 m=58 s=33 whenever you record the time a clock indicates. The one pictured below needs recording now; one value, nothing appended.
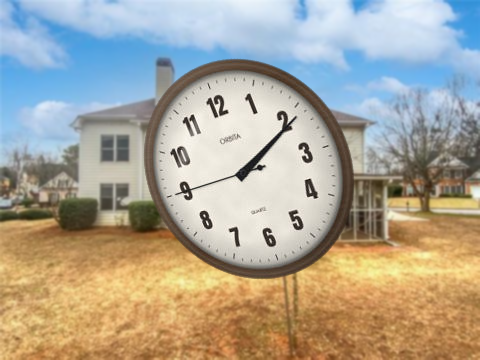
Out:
h=2 m=10 s=45
